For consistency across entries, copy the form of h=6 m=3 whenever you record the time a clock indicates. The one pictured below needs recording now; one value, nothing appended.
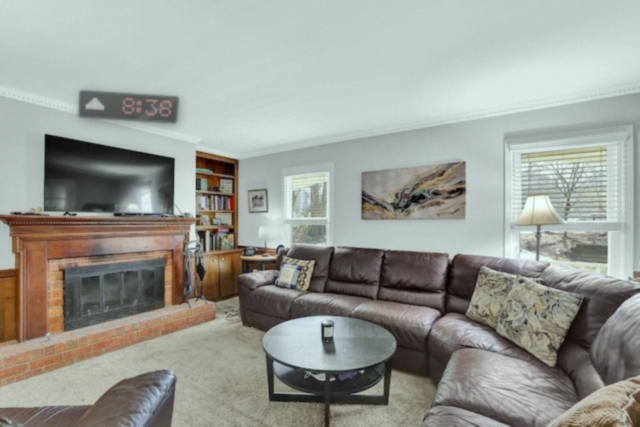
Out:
h=8 m=38
